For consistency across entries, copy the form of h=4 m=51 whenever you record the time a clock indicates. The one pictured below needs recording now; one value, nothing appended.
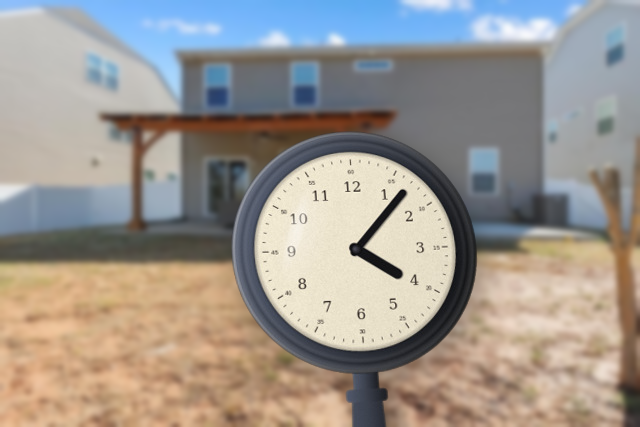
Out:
h=4 m=7
